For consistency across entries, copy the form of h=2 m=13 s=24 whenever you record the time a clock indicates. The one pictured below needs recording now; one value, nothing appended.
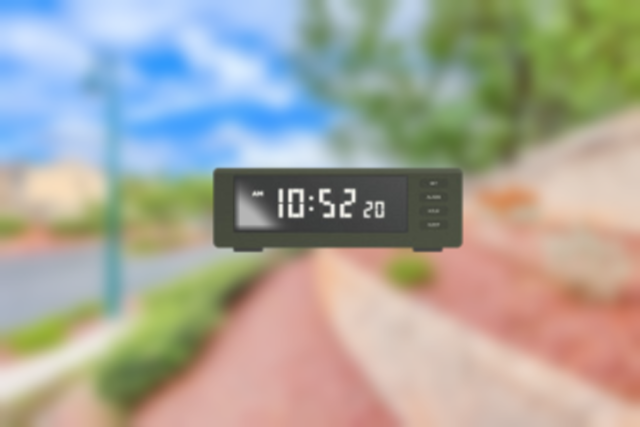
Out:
h=10 m=52 s=20
